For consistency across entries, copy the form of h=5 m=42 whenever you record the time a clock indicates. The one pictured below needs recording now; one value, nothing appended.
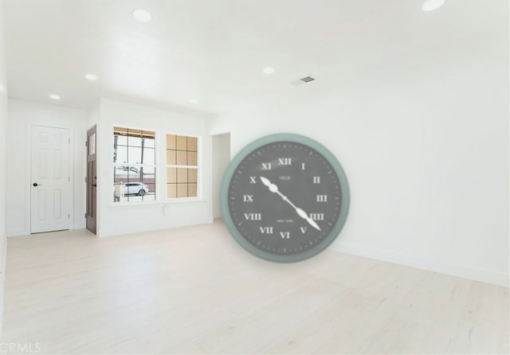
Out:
h=10 m=22
